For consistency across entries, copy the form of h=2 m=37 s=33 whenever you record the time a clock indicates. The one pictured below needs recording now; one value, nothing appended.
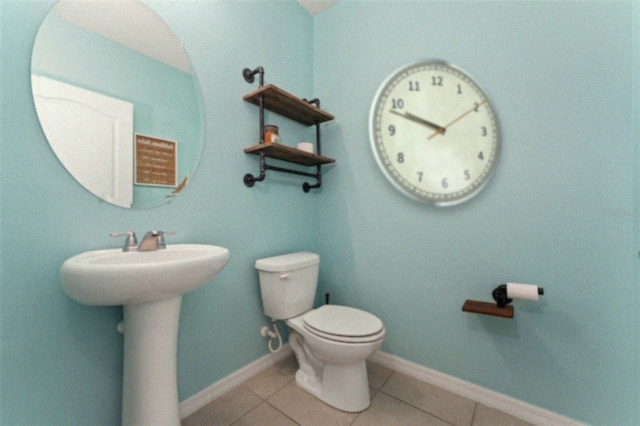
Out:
h=9 m=48 s=10
